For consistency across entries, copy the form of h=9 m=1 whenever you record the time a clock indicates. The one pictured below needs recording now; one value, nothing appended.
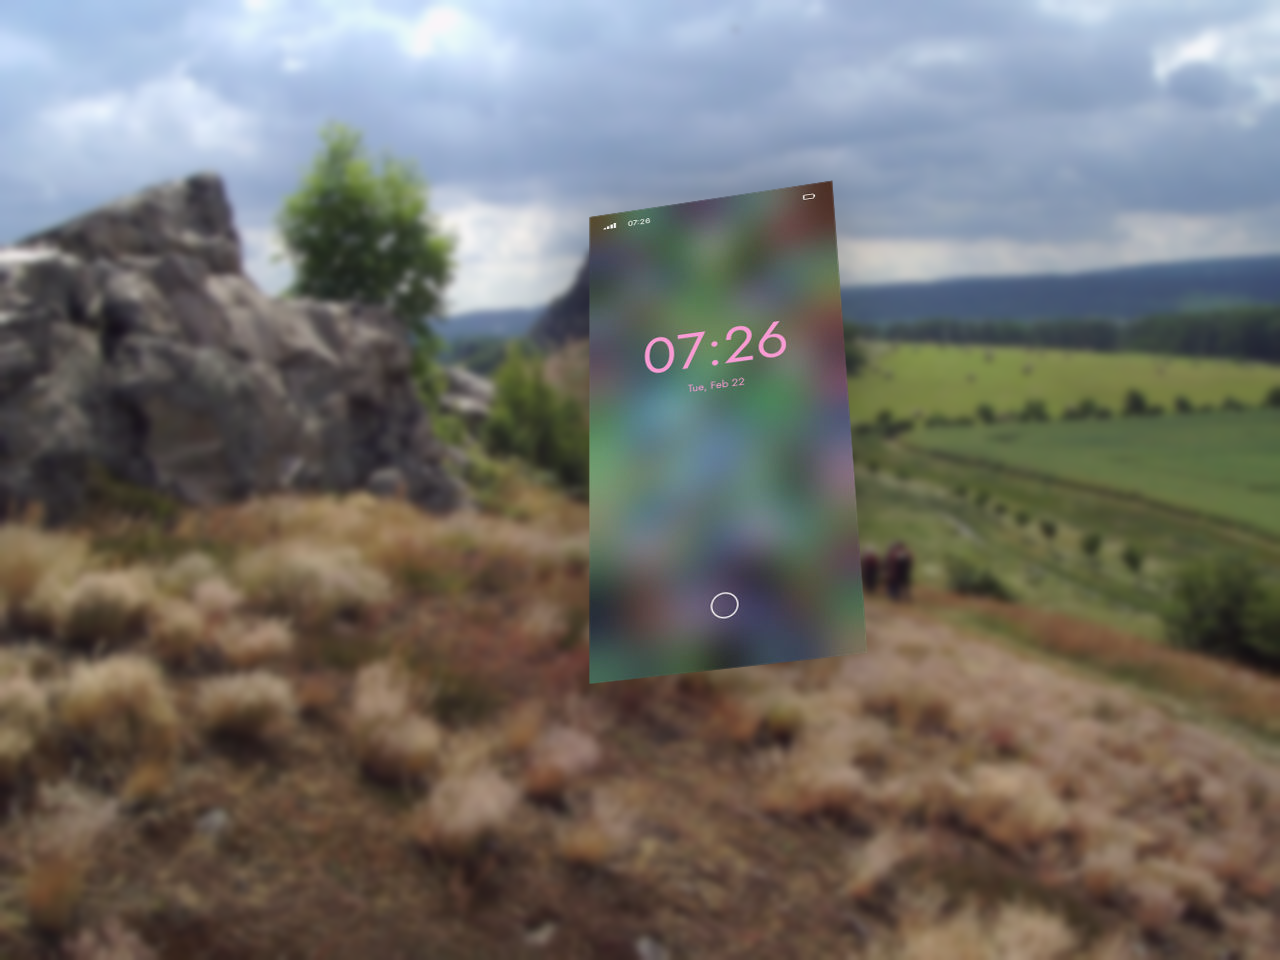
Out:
h=7 m=26
